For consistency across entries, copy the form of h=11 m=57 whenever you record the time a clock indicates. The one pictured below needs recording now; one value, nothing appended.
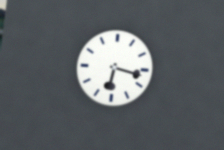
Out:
h=6 m=17
